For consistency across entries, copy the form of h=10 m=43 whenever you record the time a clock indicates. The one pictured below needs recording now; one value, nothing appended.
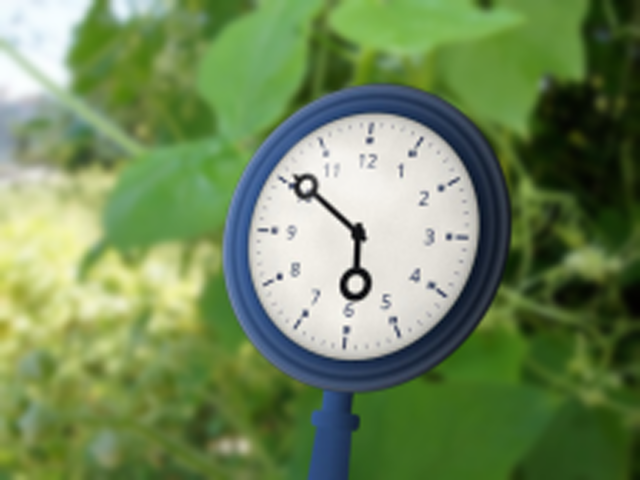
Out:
h=5 m=51
